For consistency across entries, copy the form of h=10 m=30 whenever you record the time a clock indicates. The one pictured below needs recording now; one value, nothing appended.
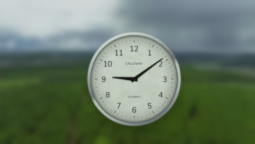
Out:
h=9 m=9
